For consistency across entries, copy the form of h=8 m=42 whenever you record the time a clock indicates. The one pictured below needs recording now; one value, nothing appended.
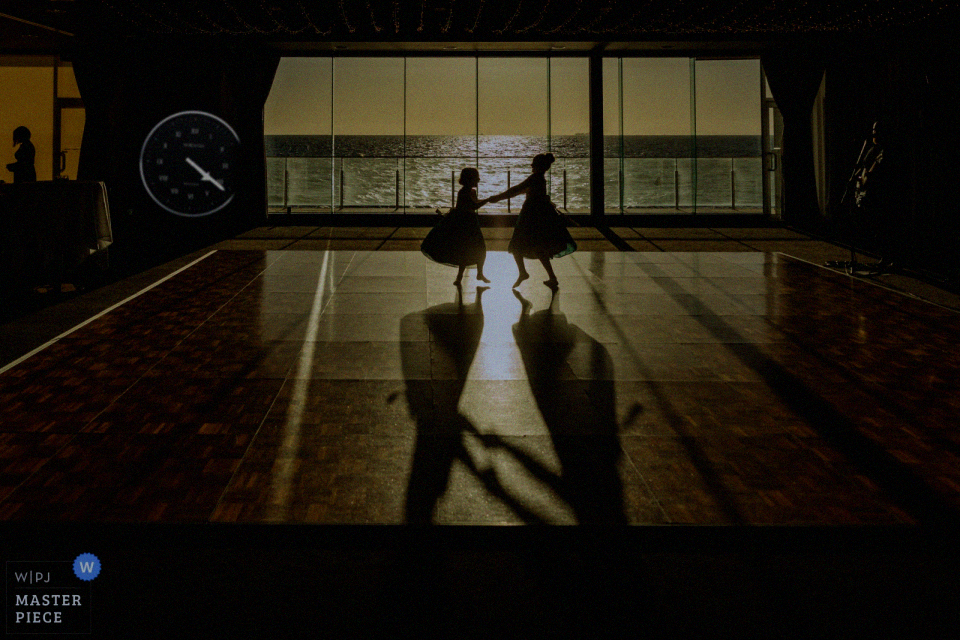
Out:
h=4 m=21
